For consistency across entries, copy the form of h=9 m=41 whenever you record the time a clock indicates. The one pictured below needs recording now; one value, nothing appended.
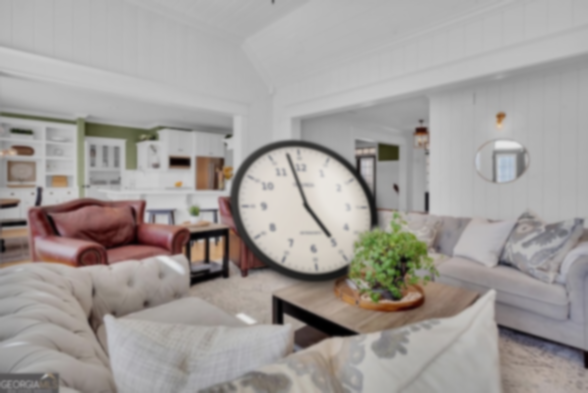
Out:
h=4 m=58
